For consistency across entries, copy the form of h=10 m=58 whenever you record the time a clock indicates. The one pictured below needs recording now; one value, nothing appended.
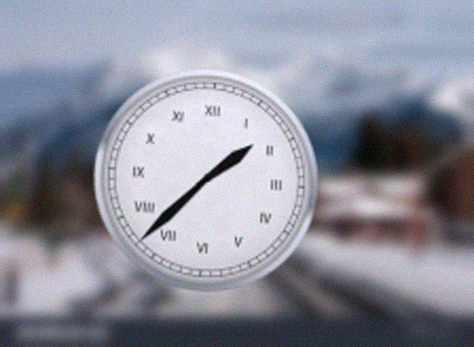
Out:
h=1 m=37
